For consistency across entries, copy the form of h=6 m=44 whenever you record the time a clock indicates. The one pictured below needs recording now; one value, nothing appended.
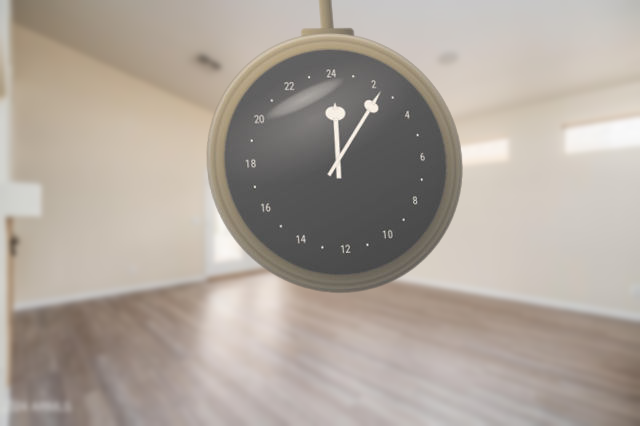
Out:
h=0 m=6
